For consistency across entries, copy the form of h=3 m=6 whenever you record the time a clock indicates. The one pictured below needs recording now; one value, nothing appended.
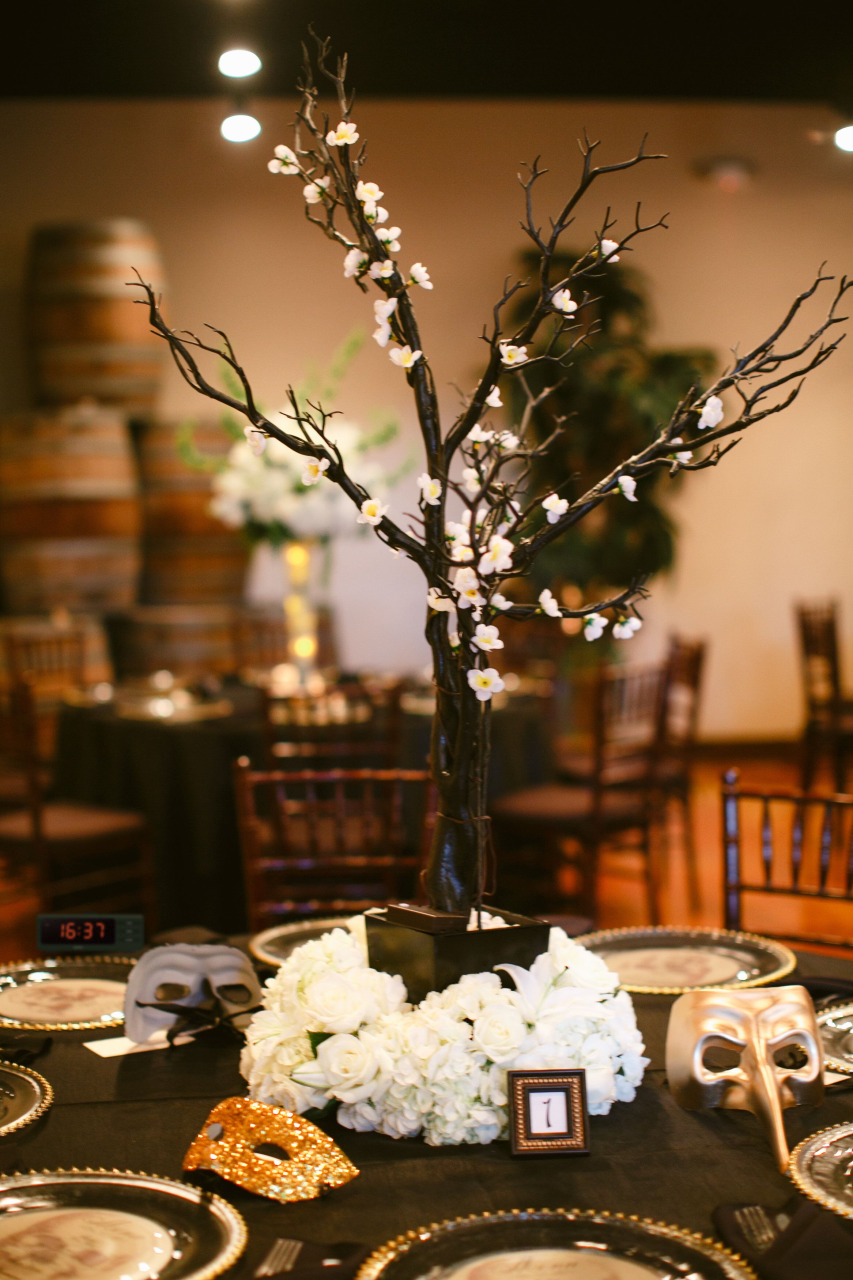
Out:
h=16 m=37
